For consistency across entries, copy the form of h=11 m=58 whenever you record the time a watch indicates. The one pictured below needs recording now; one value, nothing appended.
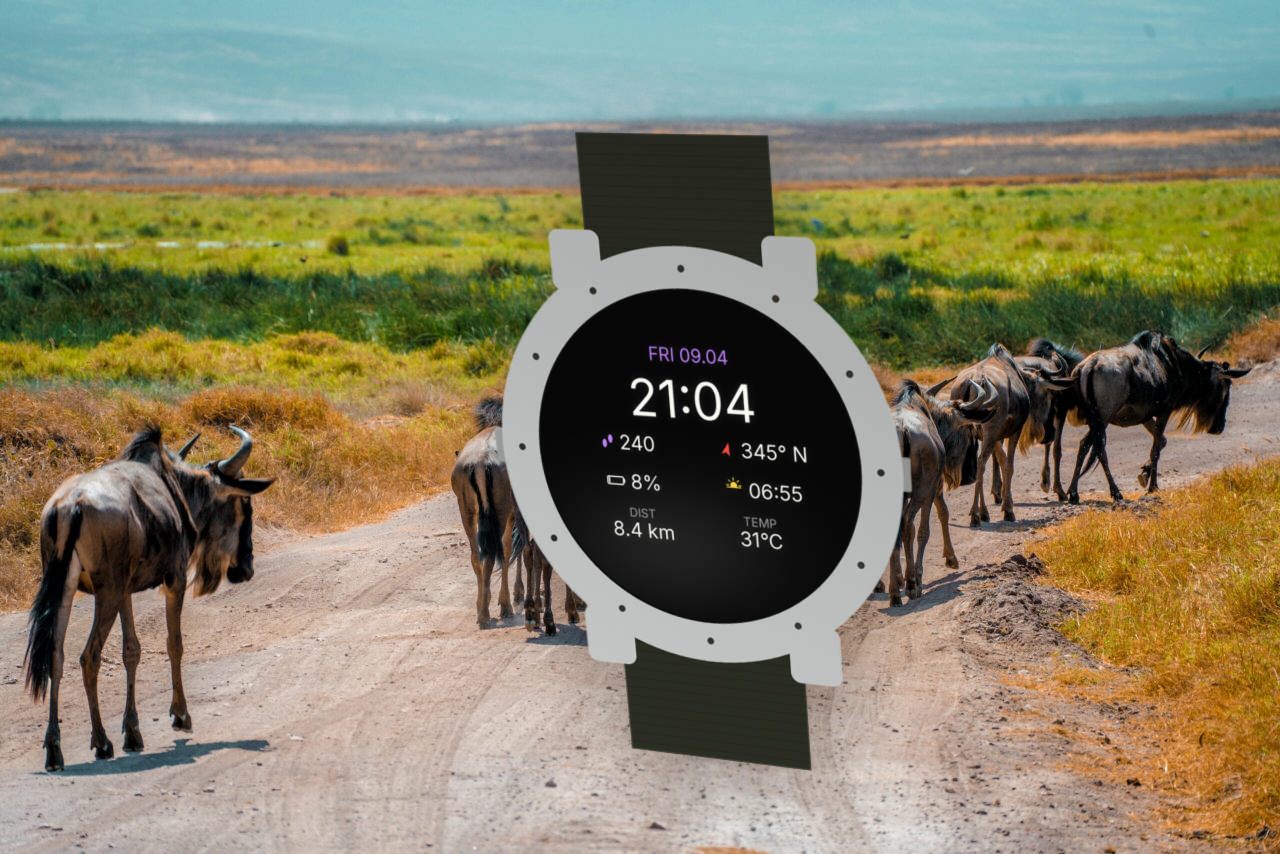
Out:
h=21 m=4
